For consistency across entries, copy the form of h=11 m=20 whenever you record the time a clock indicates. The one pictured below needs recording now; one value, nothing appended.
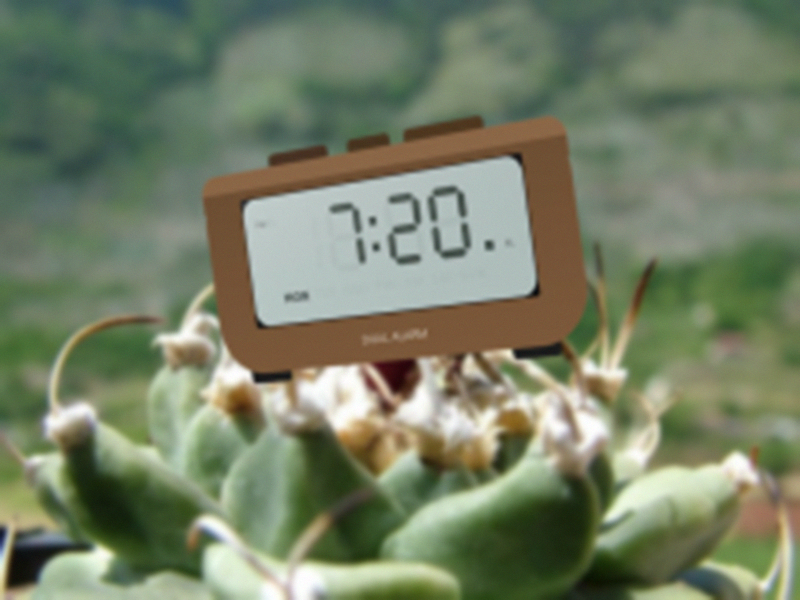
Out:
h=7 m=20
